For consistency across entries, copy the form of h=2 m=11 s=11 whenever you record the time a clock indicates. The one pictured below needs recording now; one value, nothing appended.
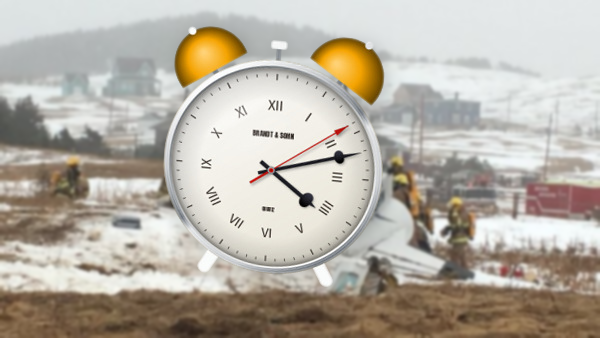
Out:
h=4 m=12 s=9
